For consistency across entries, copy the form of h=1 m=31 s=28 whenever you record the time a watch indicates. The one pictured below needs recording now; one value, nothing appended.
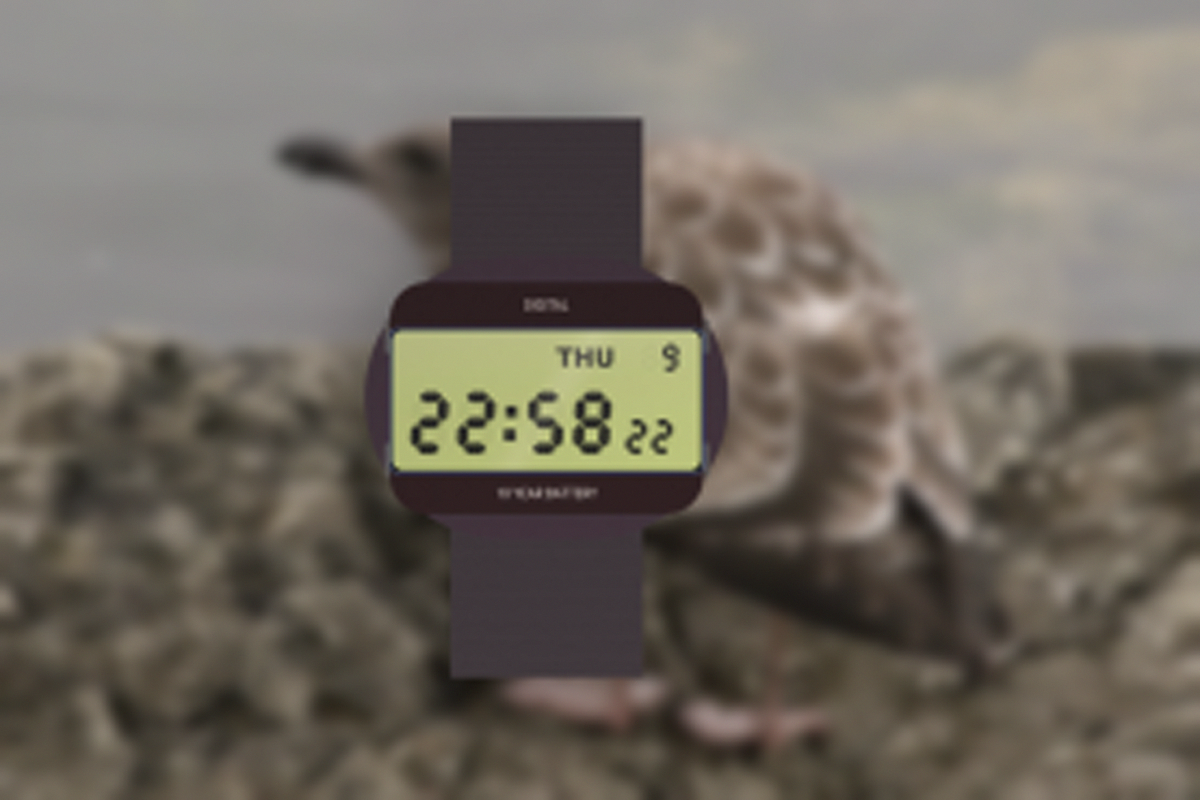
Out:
h=22 m=58 s=22
